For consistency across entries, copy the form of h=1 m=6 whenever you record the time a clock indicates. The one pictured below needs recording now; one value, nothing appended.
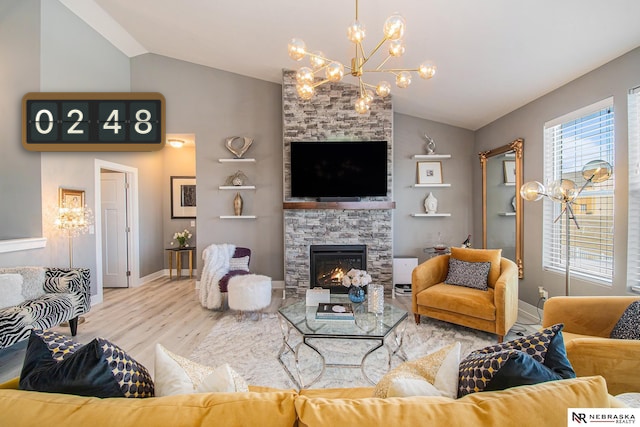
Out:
h=2 m=48
